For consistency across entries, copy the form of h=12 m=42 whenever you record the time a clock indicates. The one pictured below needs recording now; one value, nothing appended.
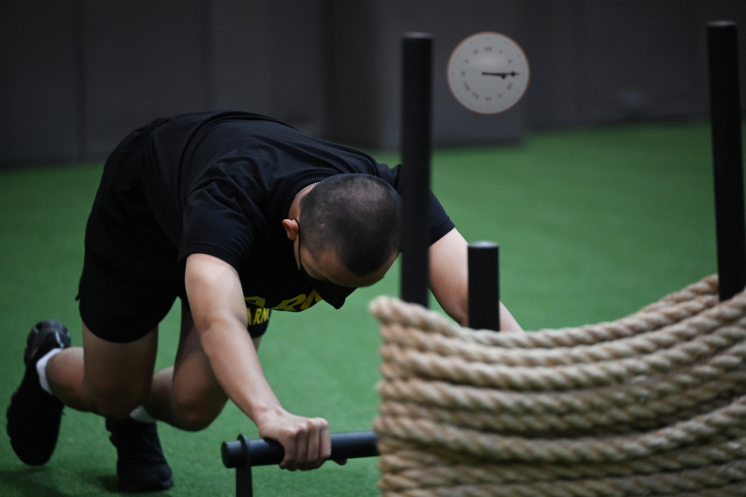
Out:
h=3 m=15
